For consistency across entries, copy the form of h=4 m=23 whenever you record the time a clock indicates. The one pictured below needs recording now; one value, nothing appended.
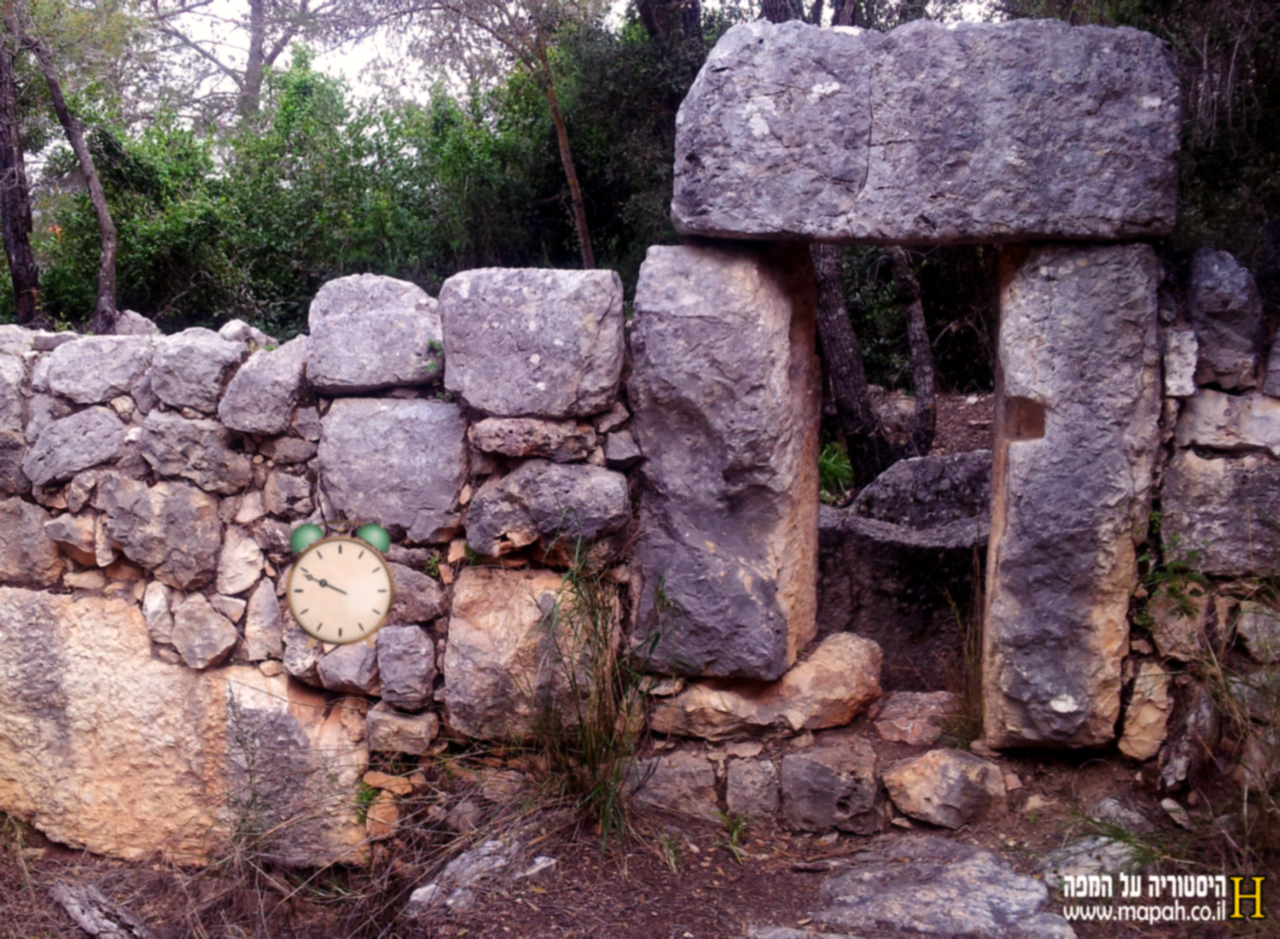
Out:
h=9 m=49
